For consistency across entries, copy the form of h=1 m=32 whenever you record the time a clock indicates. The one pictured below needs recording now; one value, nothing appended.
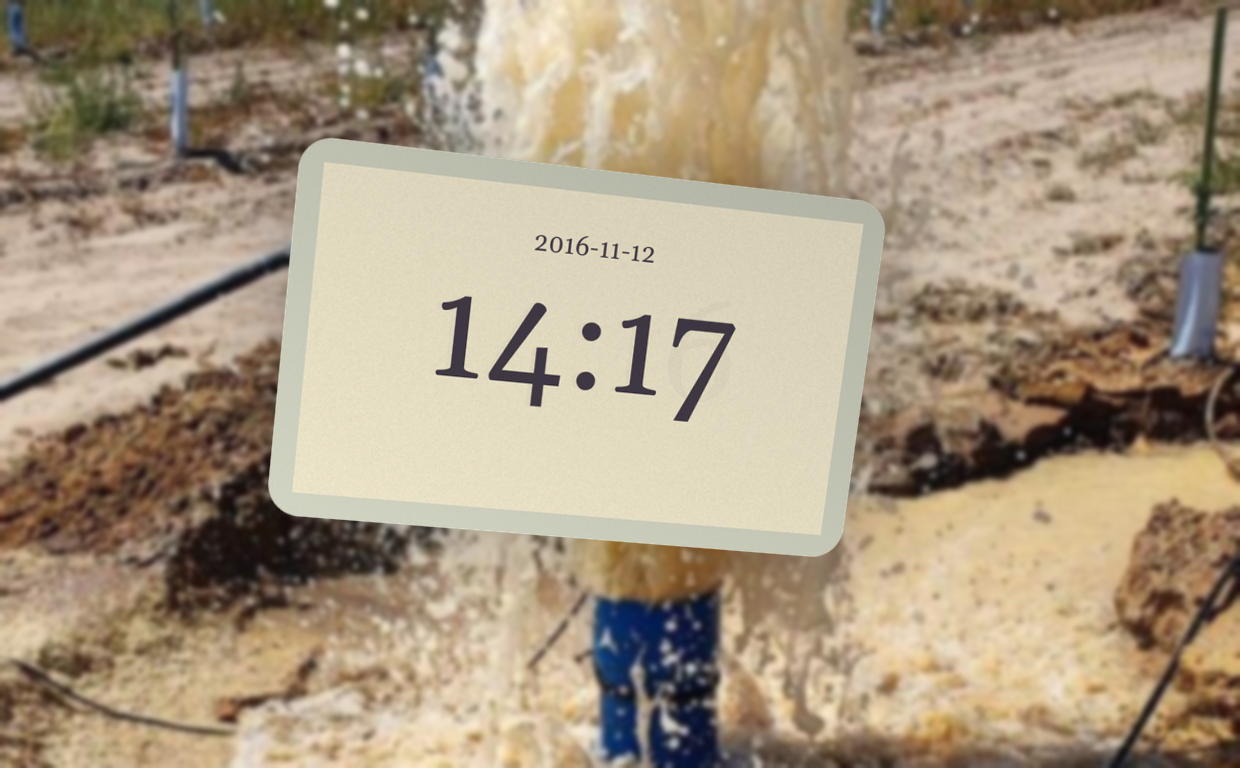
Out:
h=14 m=17
